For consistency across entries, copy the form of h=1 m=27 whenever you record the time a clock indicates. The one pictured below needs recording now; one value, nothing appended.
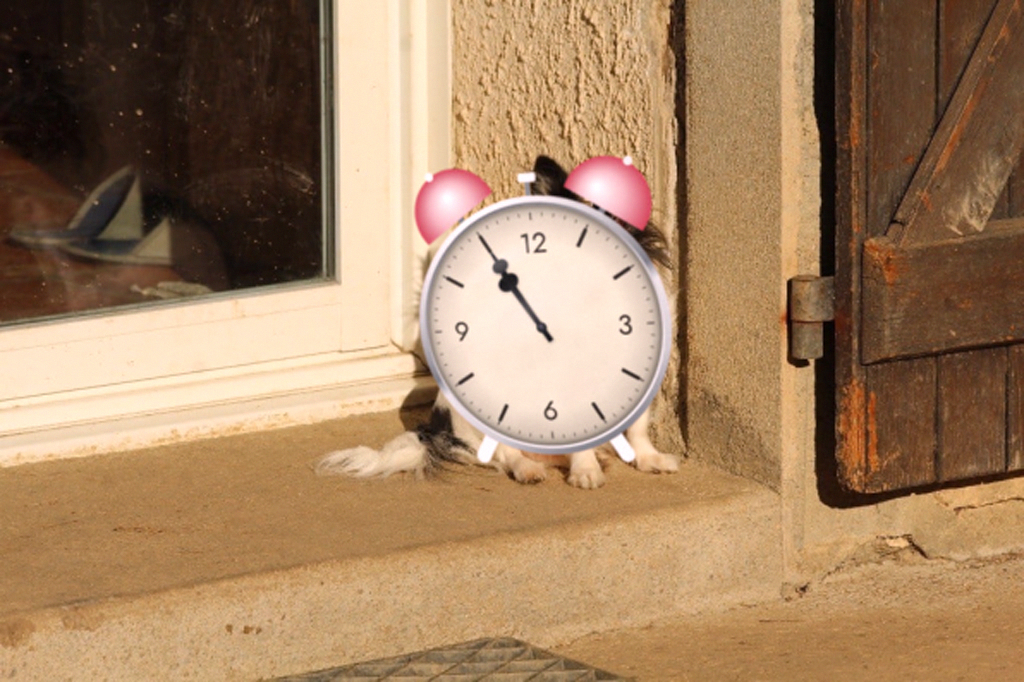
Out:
h=10 m=55
